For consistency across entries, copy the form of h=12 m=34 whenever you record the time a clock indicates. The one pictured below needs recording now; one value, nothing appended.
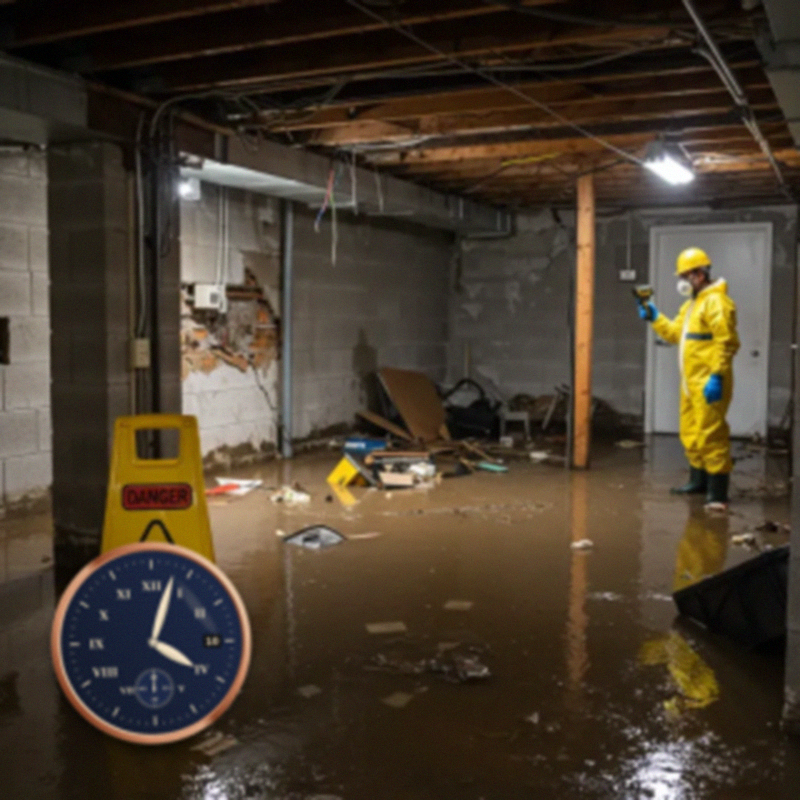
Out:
h=4 m=3
